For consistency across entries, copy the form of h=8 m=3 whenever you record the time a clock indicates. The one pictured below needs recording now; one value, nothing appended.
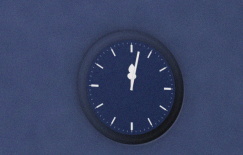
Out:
h=12 m=2
